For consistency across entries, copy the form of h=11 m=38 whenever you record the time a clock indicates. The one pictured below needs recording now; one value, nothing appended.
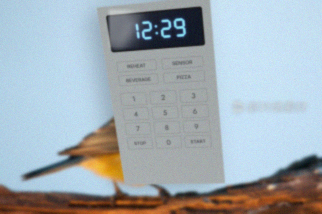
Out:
h=12 m=29
